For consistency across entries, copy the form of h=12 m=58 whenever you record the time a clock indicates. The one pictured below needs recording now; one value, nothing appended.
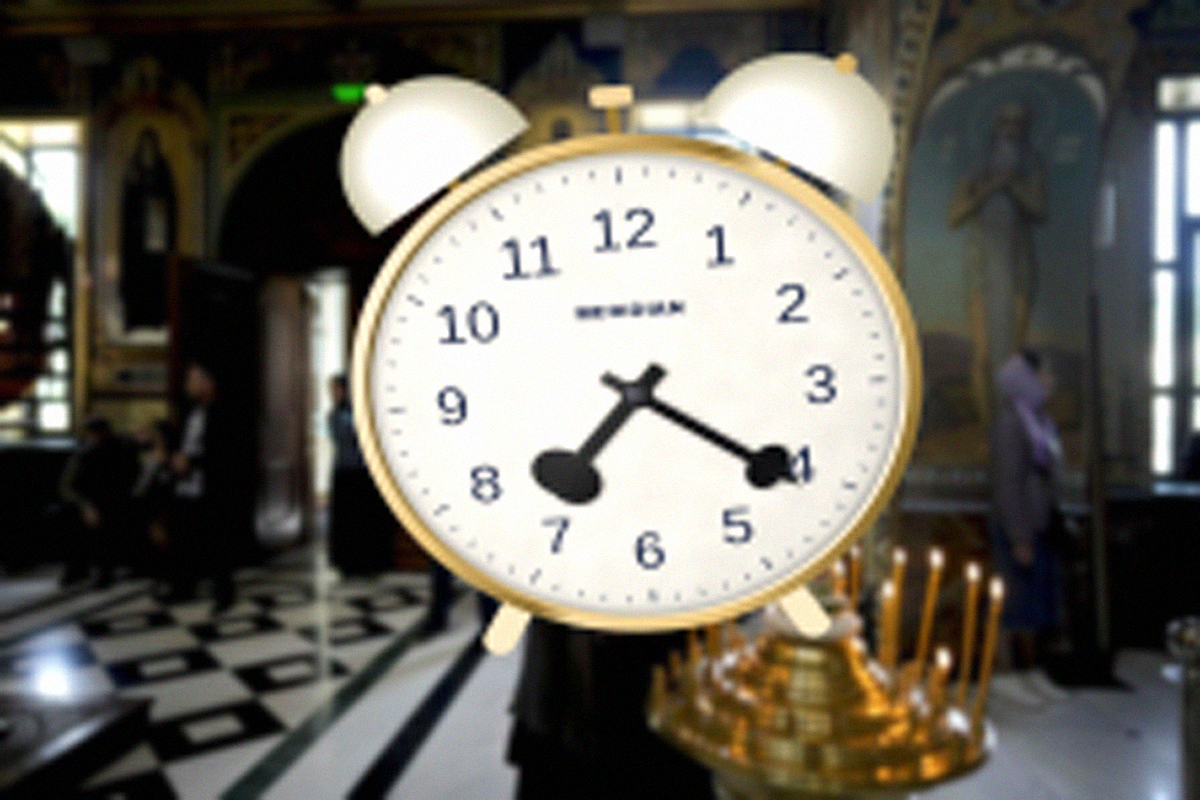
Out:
h=7 m=21
